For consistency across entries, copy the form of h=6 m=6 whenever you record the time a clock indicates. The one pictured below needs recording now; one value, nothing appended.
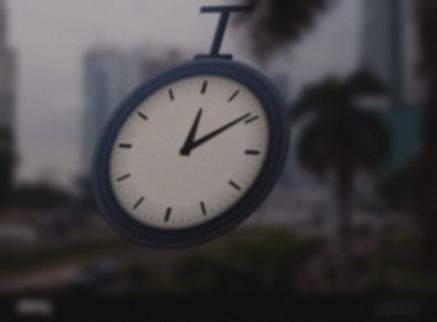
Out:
h=12 m=9
